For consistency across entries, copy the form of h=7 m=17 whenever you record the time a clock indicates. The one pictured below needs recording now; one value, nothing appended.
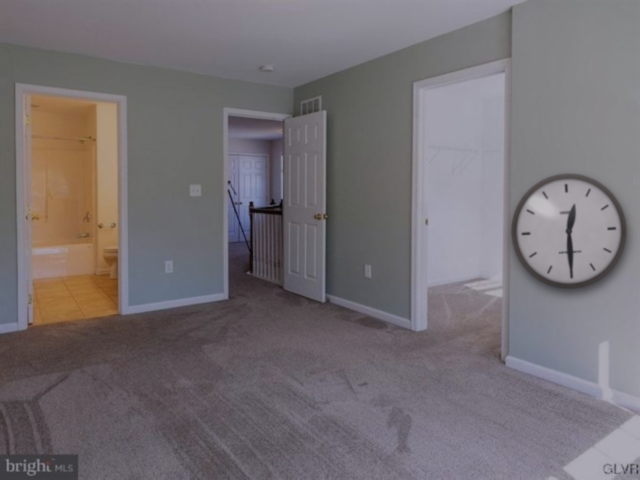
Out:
h=12 m=30
